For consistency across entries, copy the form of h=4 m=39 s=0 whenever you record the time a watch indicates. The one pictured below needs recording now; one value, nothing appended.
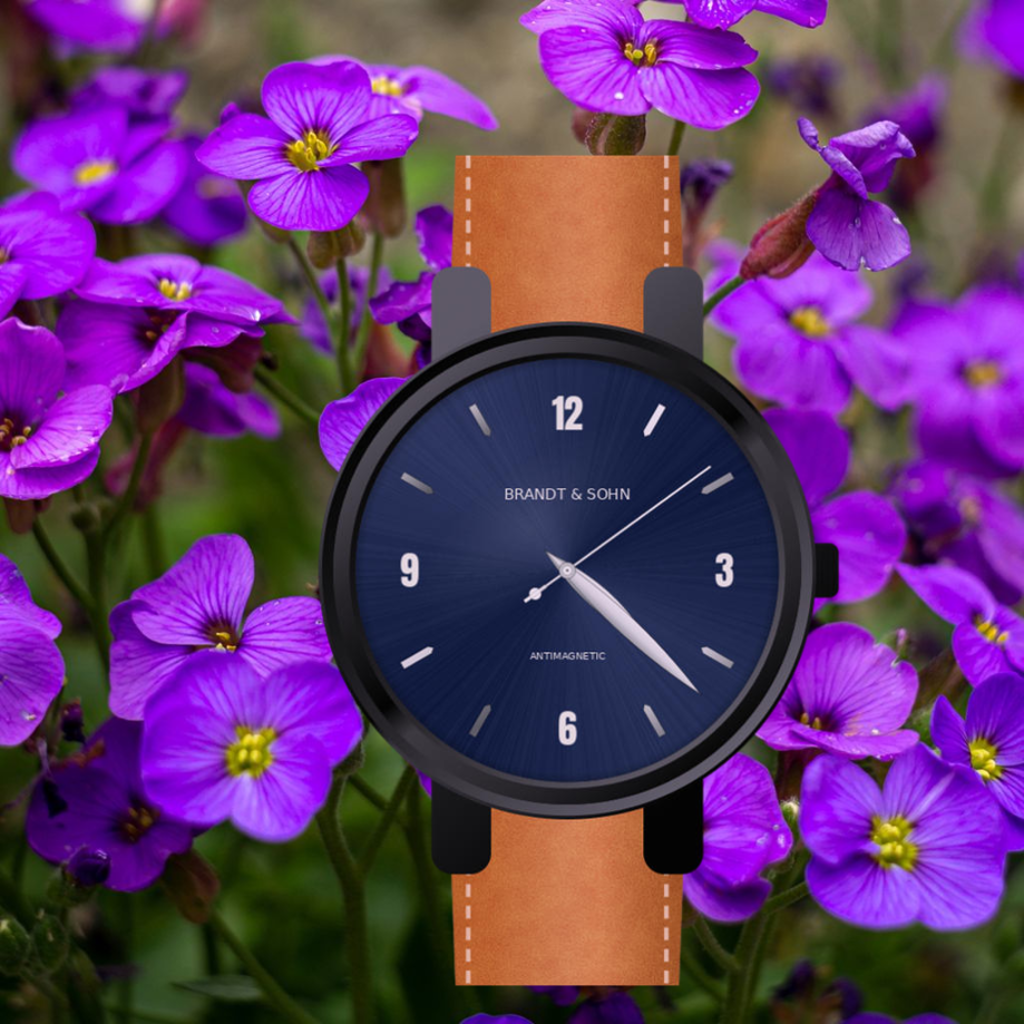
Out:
h=4 m=22 s=9
